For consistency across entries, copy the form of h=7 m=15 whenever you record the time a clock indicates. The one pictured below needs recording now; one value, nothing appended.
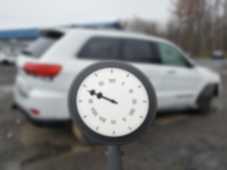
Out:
h=9 m=49
